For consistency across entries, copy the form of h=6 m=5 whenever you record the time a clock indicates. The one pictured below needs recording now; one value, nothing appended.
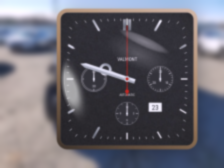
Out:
h=9 m=48
